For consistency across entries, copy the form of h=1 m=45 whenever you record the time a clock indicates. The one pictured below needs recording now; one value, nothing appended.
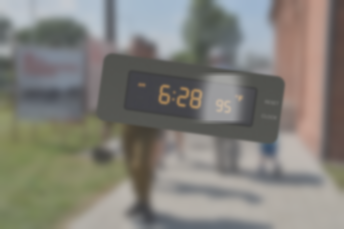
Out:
h=6 m=28
